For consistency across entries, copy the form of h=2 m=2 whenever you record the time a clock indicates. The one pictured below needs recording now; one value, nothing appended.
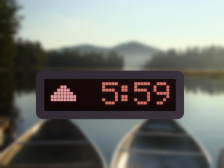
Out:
h=5 m=59
